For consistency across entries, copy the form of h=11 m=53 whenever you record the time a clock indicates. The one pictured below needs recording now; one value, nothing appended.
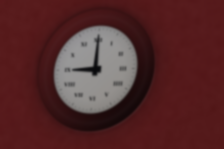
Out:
h=9 m=0
